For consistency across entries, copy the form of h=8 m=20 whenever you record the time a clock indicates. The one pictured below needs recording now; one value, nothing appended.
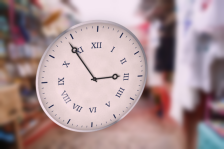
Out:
h=2 m=54
